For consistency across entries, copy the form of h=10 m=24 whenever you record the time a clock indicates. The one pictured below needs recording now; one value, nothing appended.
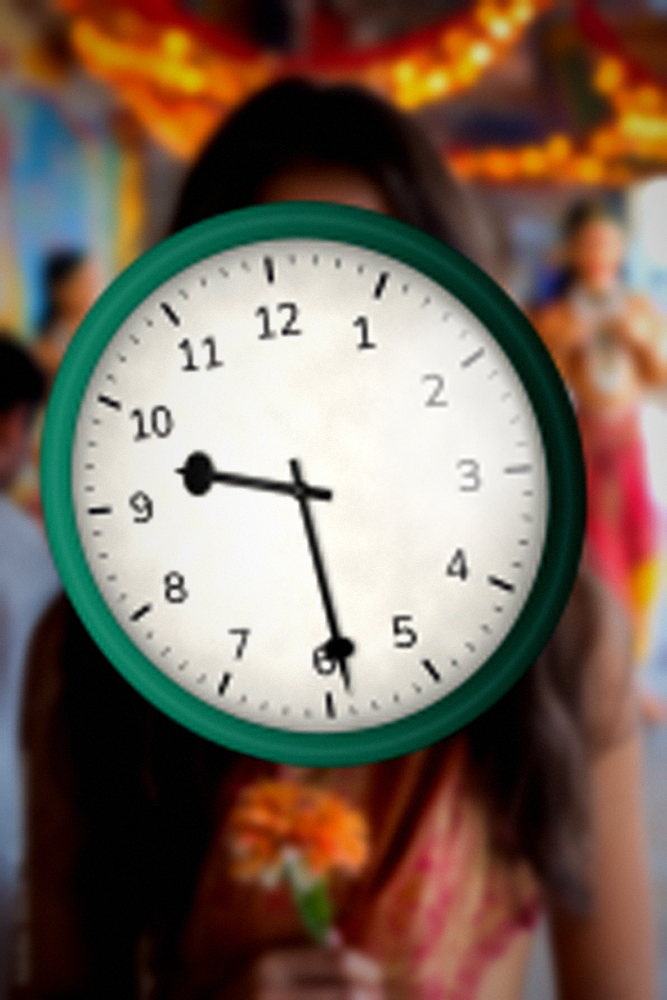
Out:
h=9 m=29
